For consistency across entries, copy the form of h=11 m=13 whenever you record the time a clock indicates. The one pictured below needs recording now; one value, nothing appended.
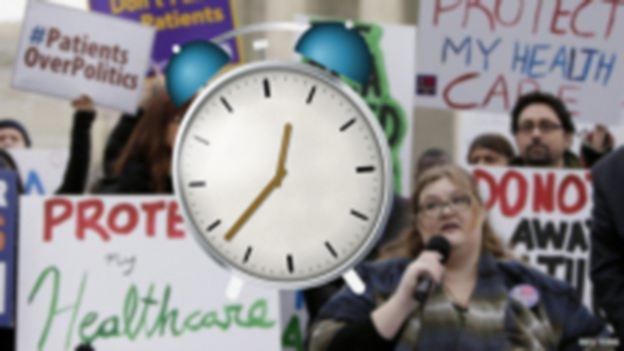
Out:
h=12 m=38
